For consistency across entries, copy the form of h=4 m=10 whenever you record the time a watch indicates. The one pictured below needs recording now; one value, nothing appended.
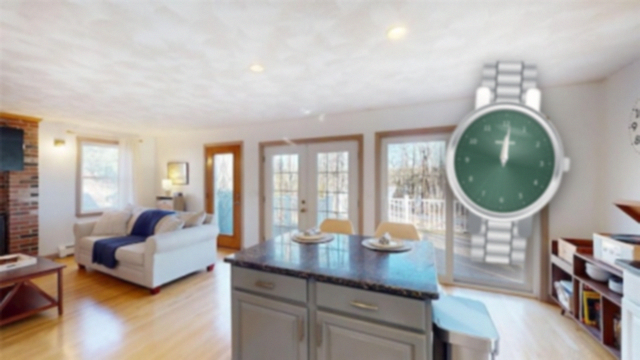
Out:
h=12 m=1
